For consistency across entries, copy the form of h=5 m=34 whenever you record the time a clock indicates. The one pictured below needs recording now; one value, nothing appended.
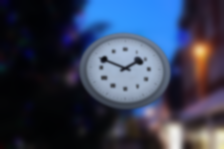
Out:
h=1 m=49
